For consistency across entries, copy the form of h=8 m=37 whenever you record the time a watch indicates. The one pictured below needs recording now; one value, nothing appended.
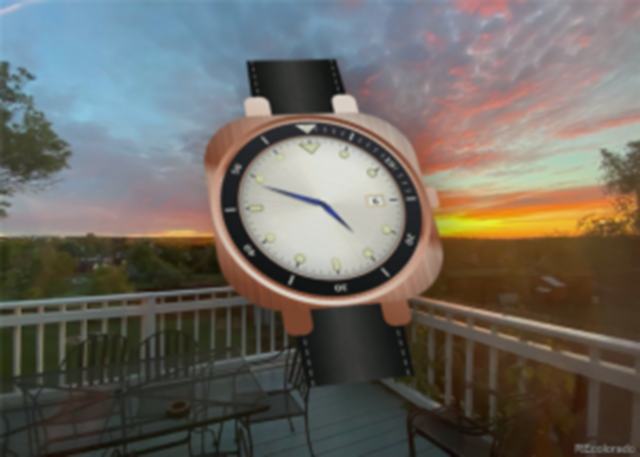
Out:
h=4 m=49
